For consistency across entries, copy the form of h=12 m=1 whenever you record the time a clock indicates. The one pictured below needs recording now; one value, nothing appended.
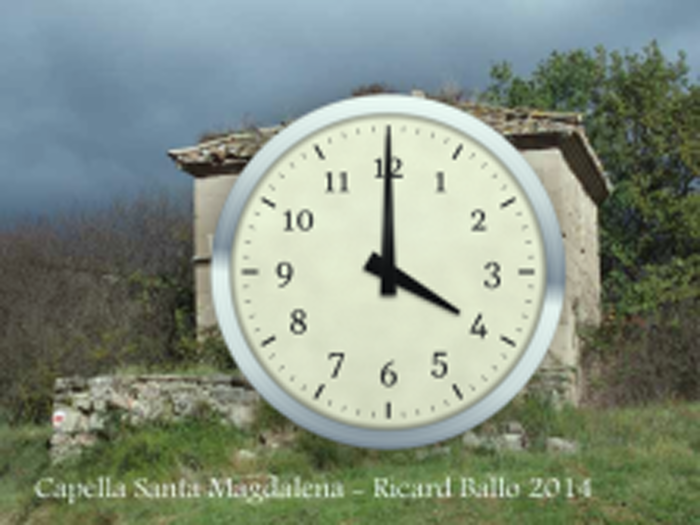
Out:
h=4 m=0
